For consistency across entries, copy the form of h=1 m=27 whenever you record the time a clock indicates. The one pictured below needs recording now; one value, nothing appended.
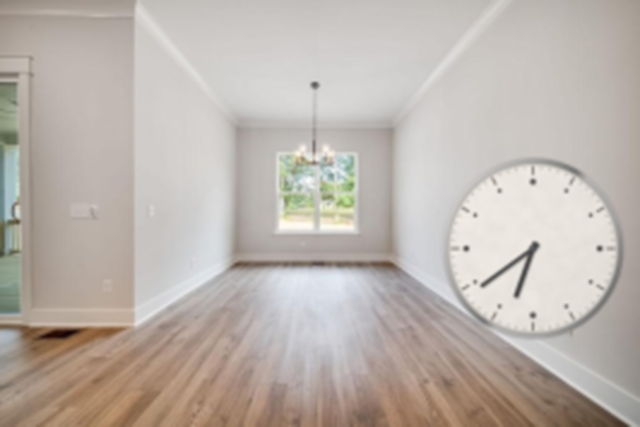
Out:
h=6 m=39
